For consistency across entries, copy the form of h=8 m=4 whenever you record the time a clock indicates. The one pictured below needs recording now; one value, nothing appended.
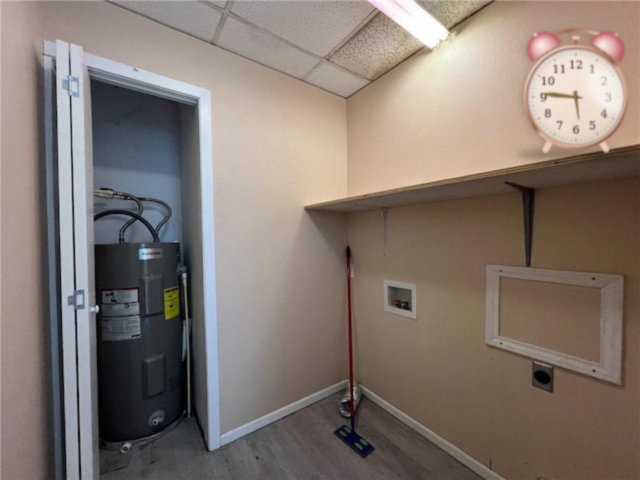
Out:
h=5 m=46
